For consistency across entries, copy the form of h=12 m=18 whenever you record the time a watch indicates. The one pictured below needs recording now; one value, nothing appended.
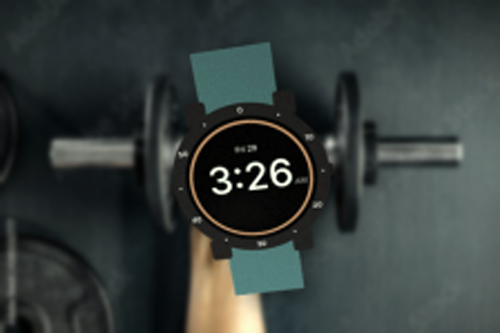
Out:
h=3 m=26
